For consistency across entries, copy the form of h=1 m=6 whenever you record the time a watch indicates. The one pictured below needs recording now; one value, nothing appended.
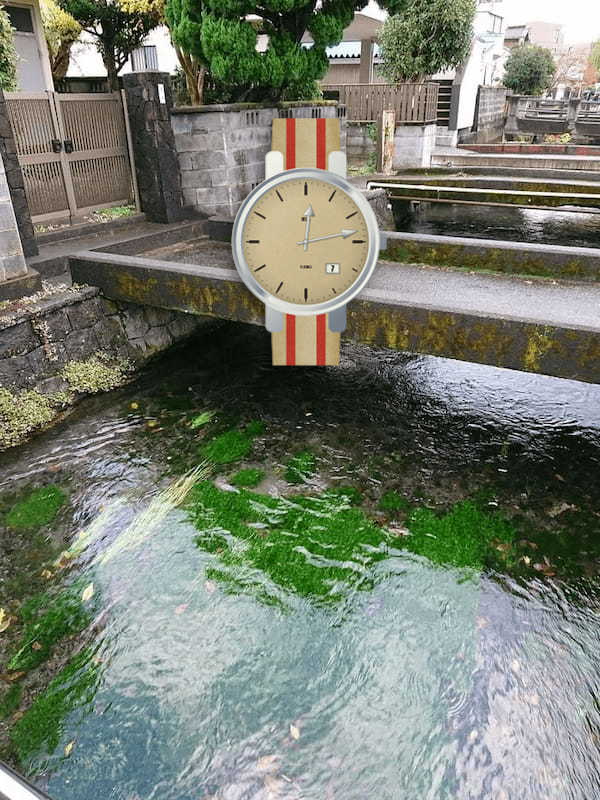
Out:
h=12 m=13
